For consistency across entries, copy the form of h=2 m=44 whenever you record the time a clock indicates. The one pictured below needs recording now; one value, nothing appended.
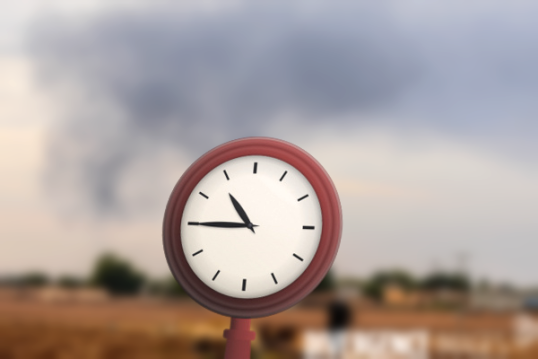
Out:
h=10 m=45
